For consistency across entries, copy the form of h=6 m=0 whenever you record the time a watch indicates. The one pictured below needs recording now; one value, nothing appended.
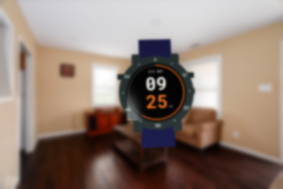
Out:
h=9 m=25
